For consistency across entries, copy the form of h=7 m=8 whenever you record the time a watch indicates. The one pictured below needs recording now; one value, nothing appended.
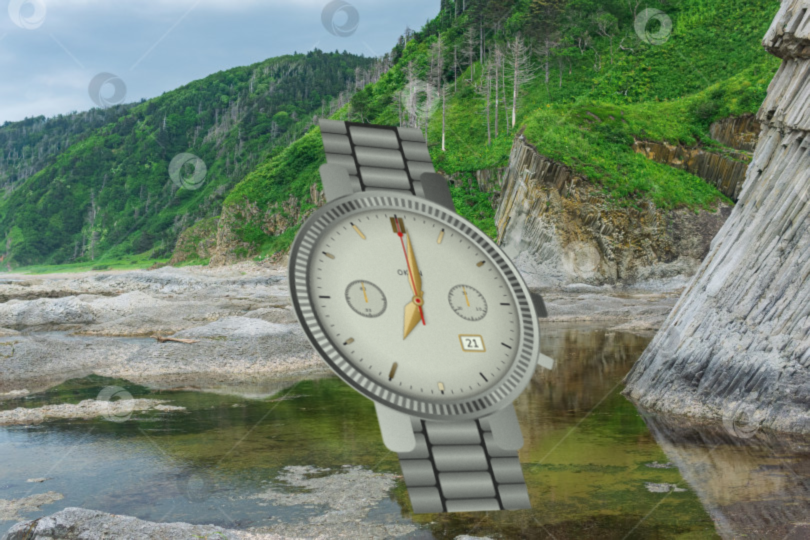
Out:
h=7 m=1
